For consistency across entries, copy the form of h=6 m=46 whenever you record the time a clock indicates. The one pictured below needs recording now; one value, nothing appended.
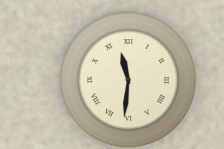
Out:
h=11 m=31
